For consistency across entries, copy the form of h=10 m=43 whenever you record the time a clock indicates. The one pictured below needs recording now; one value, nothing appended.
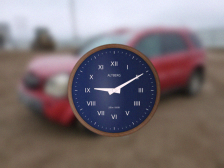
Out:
h=9 m=10
